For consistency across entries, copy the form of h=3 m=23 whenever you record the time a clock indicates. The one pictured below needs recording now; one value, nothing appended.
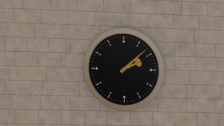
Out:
h=2 m=8
